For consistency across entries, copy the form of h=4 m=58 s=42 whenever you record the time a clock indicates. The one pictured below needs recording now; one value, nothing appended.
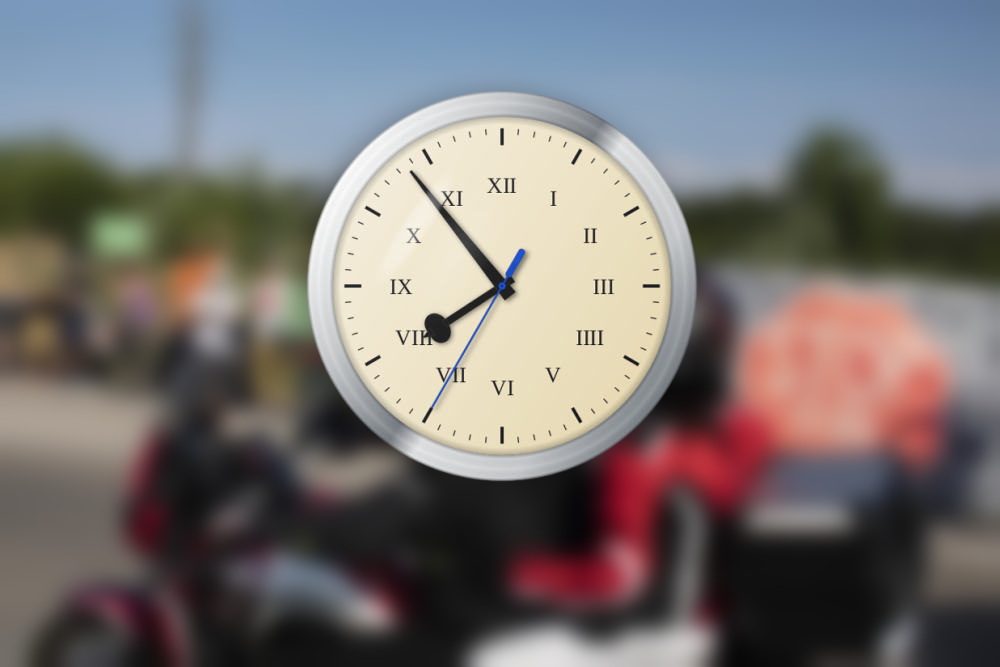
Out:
h=7 m=53 s=35
